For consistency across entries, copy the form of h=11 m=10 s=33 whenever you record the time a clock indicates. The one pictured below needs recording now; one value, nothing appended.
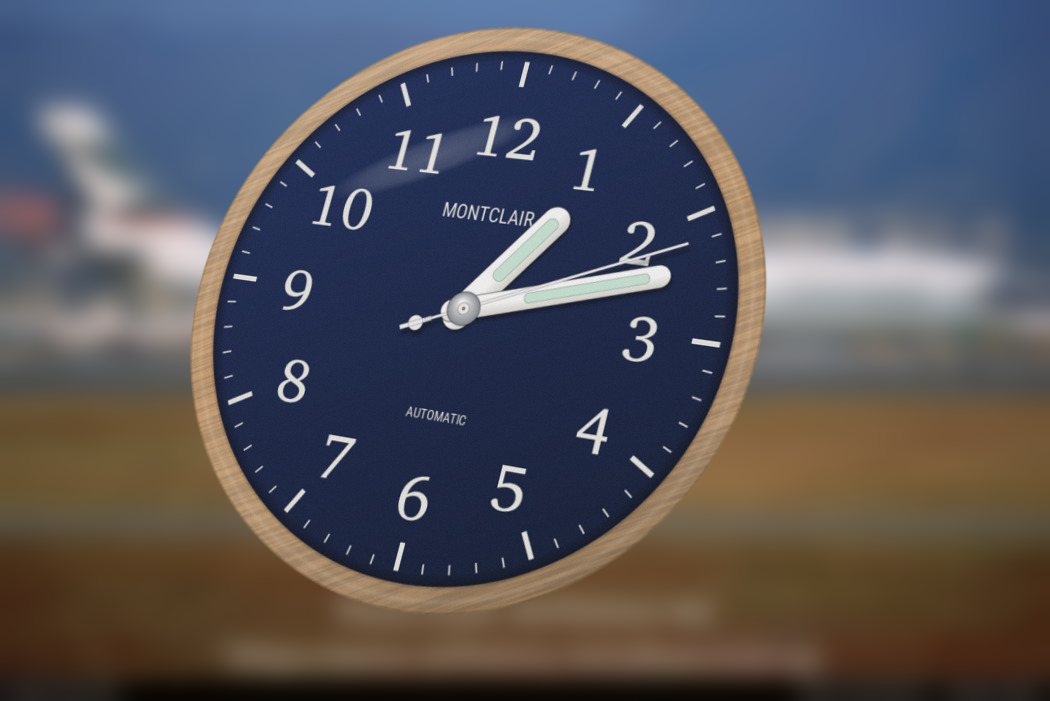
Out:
h=1 m=12 s=11
